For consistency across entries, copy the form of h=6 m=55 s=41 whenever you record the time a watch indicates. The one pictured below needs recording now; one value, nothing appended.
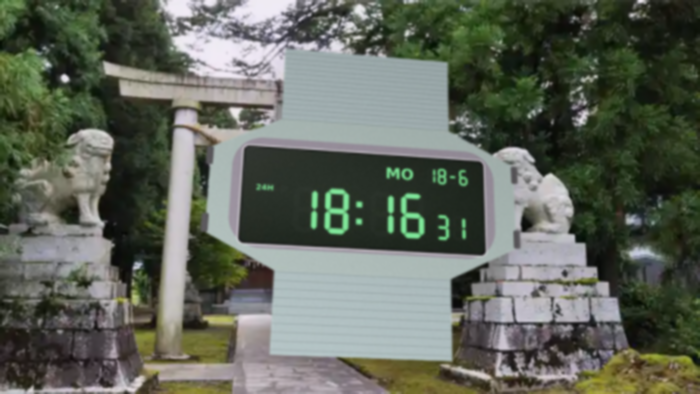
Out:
h=18 m=16 s=31
